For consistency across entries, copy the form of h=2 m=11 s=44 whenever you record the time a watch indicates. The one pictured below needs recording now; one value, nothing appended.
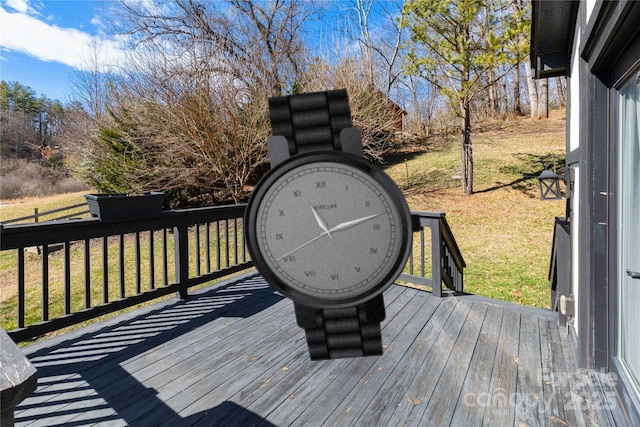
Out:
h=11 m=12 s=41
